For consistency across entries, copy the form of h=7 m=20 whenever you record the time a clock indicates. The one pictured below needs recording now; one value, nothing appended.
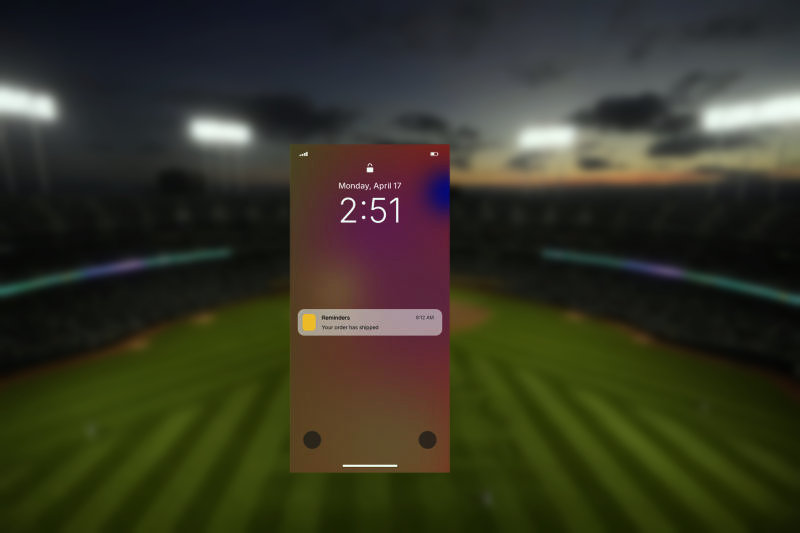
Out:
h=2 m=51
